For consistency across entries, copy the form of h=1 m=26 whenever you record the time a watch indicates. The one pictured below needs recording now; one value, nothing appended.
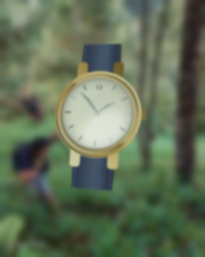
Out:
h=1 m=53
